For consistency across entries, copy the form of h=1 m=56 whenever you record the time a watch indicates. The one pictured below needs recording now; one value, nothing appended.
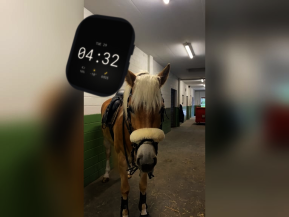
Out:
h=4 m=32
